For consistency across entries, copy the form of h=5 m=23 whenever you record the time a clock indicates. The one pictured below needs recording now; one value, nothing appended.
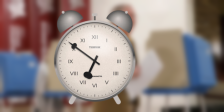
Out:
h=6 m=51
